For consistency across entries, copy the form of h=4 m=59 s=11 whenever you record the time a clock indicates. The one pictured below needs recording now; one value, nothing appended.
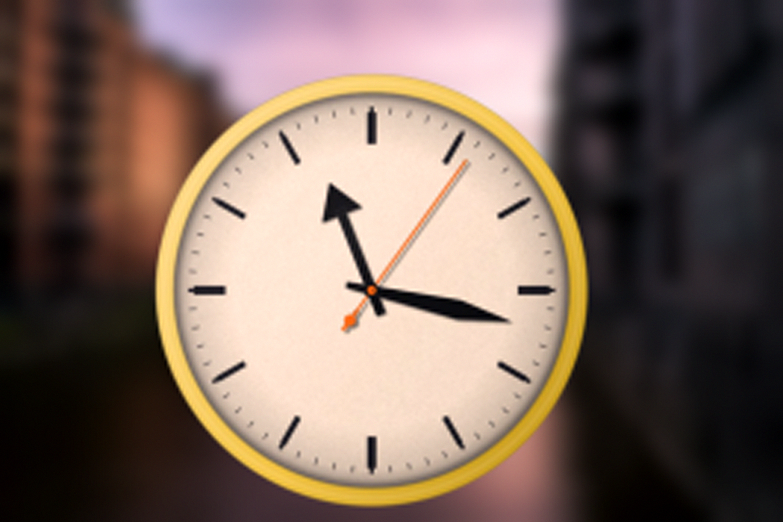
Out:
h=11 m=17 s=6
